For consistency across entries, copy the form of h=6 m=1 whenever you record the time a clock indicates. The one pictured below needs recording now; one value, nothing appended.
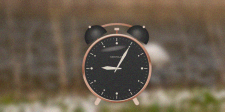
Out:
h=9 m=5
